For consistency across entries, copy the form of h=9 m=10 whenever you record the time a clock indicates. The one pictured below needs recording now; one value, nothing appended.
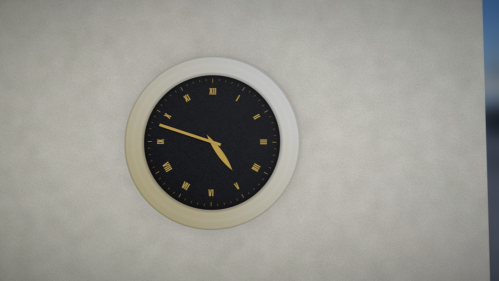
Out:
h=4 m=48
